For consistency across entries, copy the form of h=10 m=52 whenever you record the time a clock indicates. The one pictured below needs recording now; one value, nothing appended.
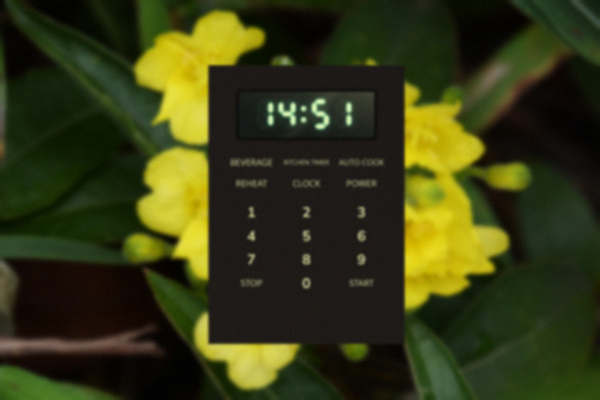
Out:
h=14 m=51
